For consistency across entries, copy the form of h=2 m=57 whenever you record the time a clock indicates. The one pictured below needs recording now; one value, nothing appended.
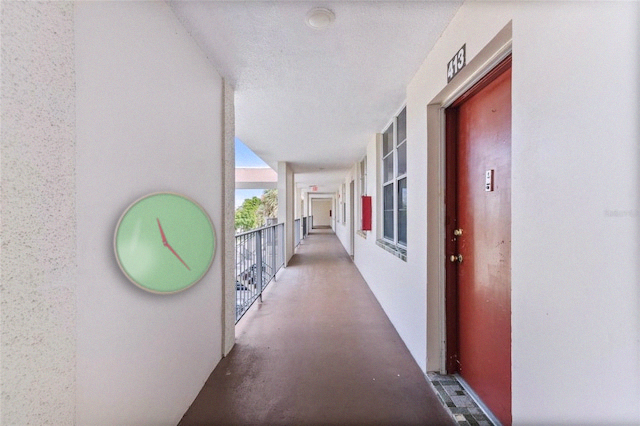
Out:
h=11 m=23
